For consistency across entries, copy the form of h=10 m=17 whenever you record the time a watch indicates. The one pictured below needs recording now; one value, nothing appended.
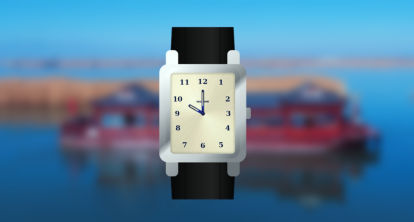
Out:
h=10 m=0
